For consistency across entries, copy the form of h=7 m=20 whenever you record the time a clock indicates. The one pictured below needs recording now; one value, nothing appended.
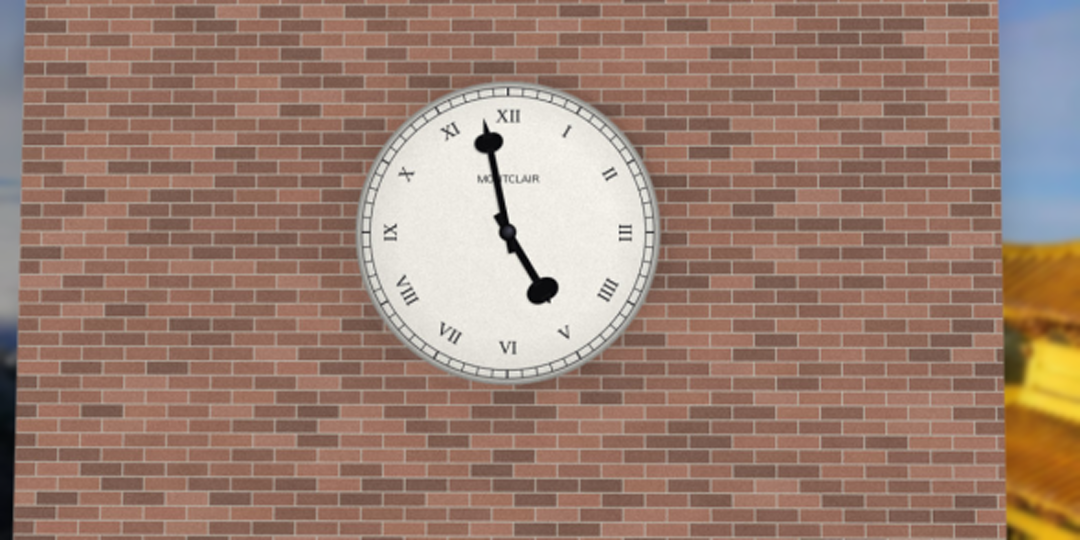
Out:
h=4 m=58
